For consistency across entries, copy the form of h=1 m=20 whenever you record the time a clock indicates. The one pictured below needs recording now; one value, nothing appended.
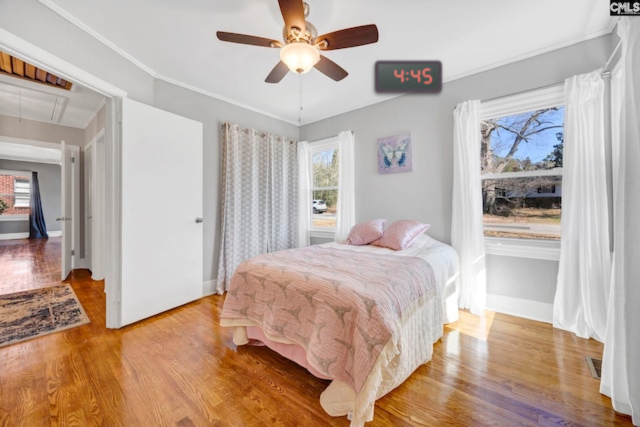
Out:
h=4 m=45
